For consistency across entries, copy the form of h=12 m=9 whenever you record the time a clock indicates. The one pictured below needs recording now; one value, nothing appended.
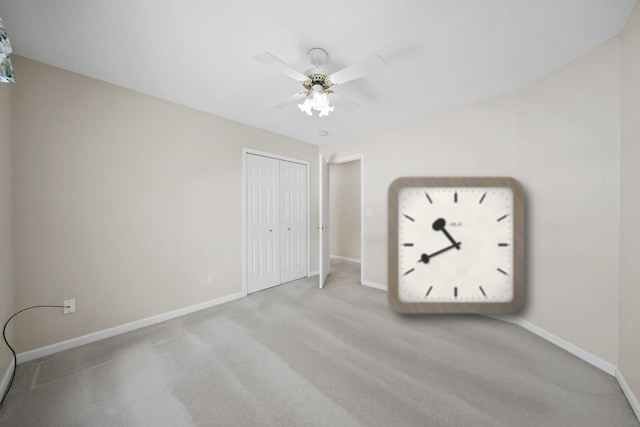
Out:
h=10 m=41
